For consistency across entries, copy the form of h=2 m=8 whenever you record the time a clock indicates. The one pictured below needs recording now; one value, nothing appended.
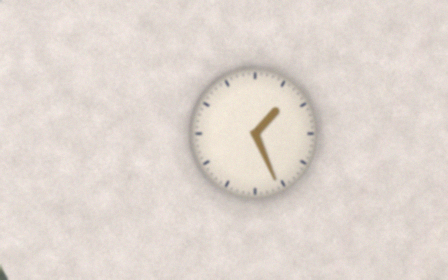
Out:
h=1 m=26
